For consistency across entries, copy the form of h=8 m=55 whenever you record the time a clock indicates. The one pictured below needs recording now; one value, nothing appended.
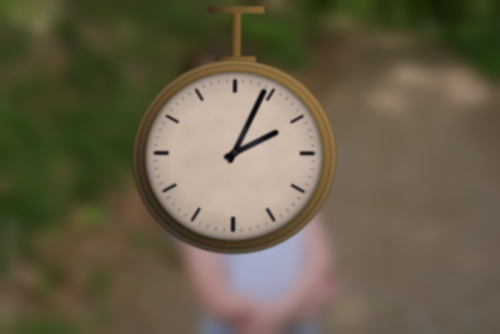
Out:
h=2 m=4
